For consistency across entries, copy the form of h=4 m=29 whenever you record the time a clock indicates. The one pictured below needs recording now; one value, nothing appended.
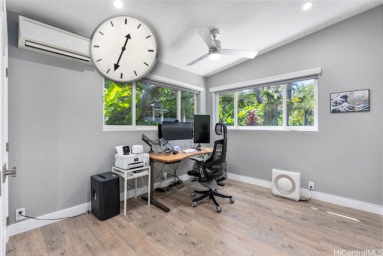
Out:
h=12 m=33
